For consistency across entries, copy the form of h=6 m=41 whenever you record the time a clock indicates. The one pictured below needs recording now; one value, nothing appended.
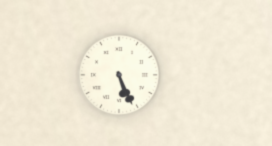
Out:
h=5 m=26
